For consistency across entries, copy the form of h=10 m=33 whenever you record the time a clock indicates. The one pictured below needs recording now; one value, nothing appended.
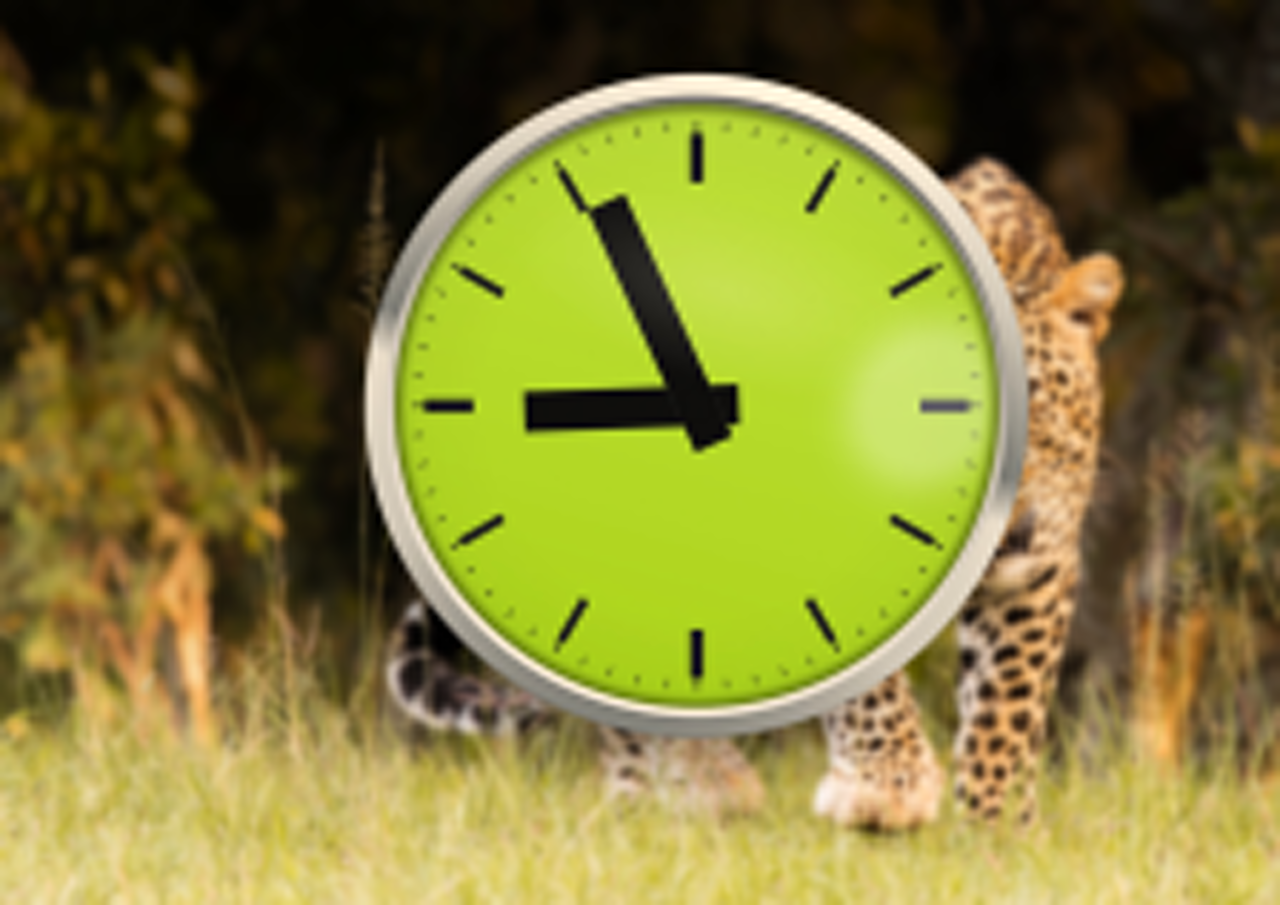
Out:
h=8 m=56
